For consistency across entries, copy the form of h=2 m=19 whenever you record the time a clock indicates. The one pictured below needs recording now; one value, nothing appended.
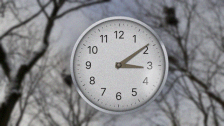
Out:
h=3 m=9
